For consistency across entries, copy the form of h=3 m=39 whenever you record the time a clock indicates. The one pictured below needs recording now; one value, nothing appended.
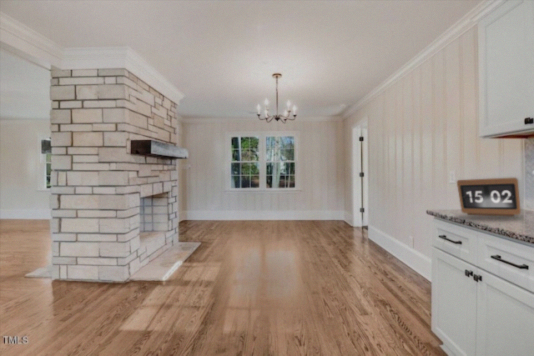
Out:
h=15 m=2
